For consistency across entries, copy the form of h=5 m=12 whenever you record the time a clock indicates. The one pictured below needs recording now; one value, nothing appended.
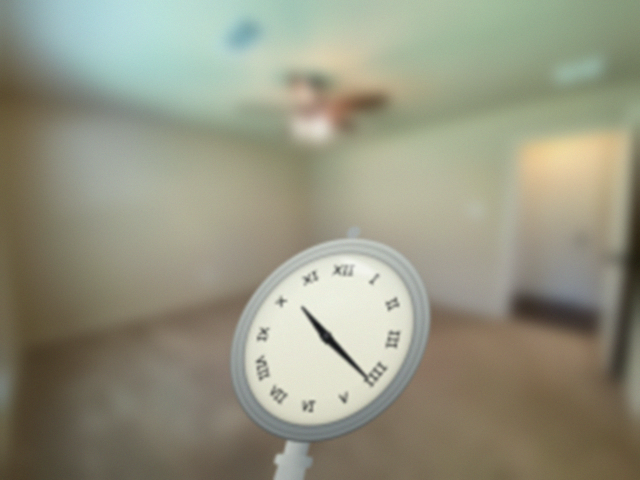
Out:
h=10 m=21
